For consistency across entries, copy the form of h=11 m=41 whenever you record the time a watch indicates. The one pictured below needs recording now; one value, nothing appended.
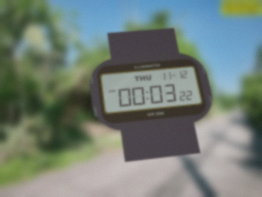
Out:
h=0 m=3
